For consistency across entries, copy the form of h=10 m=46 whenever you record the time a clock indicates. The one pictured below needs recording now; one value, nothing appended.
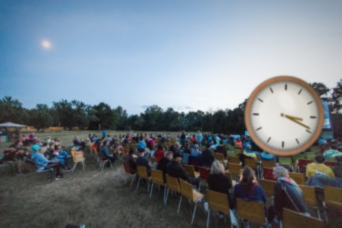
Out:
h=3 m=19
